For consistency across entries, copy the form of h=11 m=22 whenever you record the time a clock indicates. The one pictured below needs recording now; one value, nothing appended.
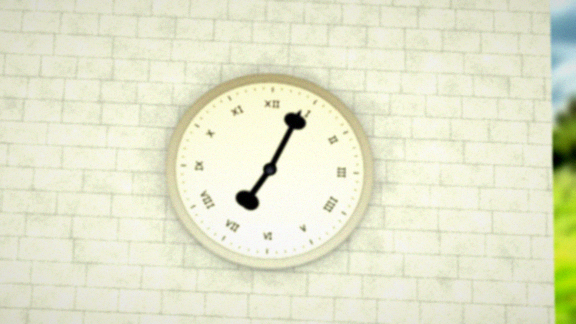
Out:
h=7 m=4
